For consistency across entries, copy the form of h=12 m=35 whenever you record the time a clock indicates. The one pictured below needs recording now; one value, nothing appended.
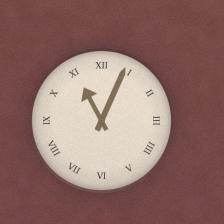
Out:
h=11 m=4
